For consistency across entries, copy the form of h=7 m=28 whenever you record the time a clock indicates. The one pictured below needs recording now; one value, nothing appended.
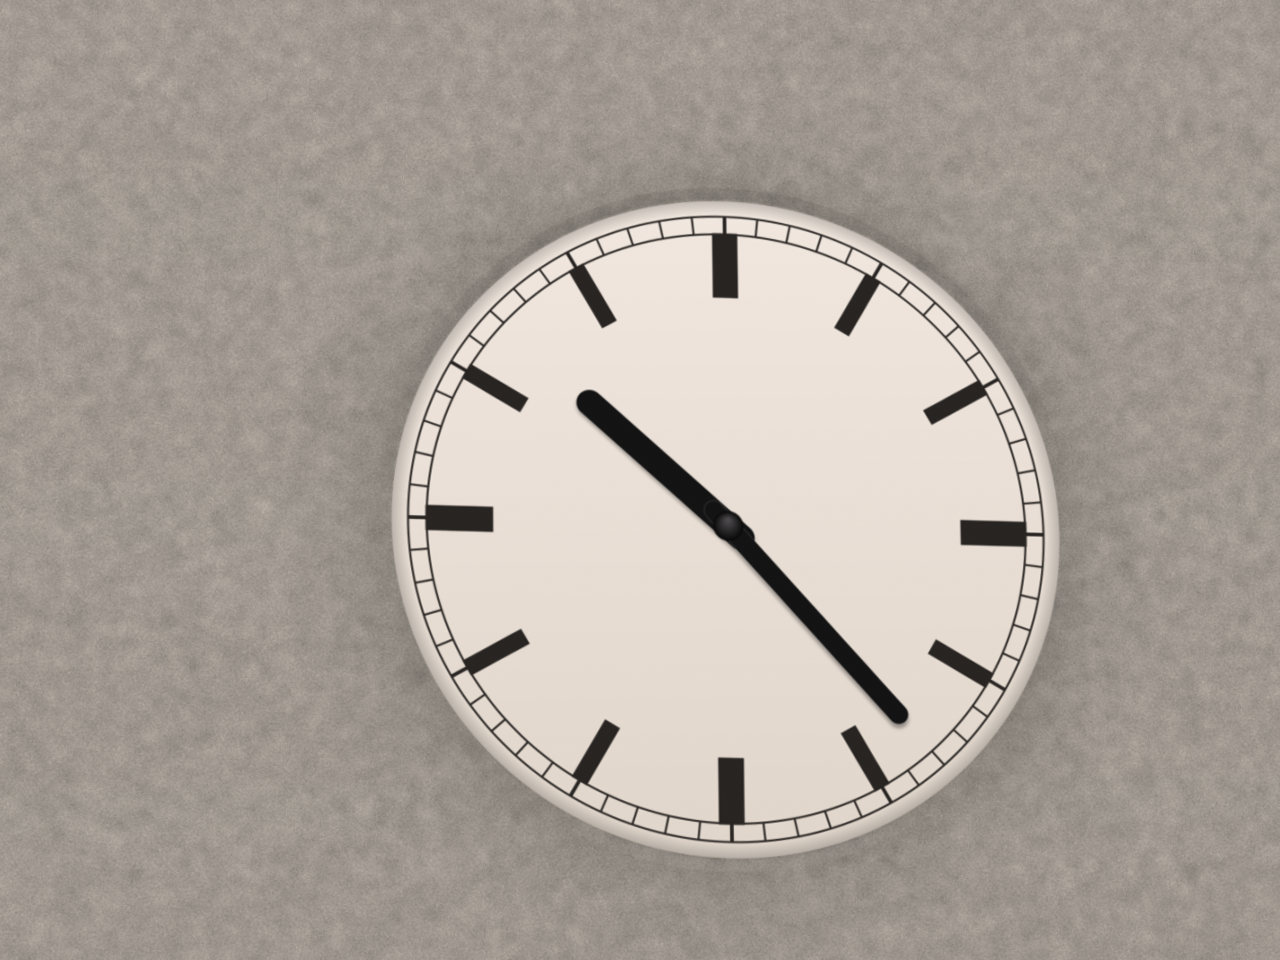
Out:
h=10 m=23
